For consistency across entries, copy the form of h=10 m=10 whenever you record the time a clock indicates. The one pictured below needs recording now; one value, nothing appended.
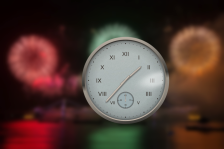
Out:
h=1 m=37
